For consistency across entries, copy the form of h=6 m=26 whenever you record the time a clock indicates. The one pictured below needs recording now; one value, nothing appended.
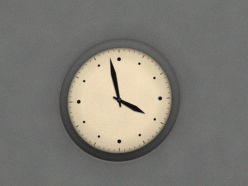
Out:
h=3 m=58
